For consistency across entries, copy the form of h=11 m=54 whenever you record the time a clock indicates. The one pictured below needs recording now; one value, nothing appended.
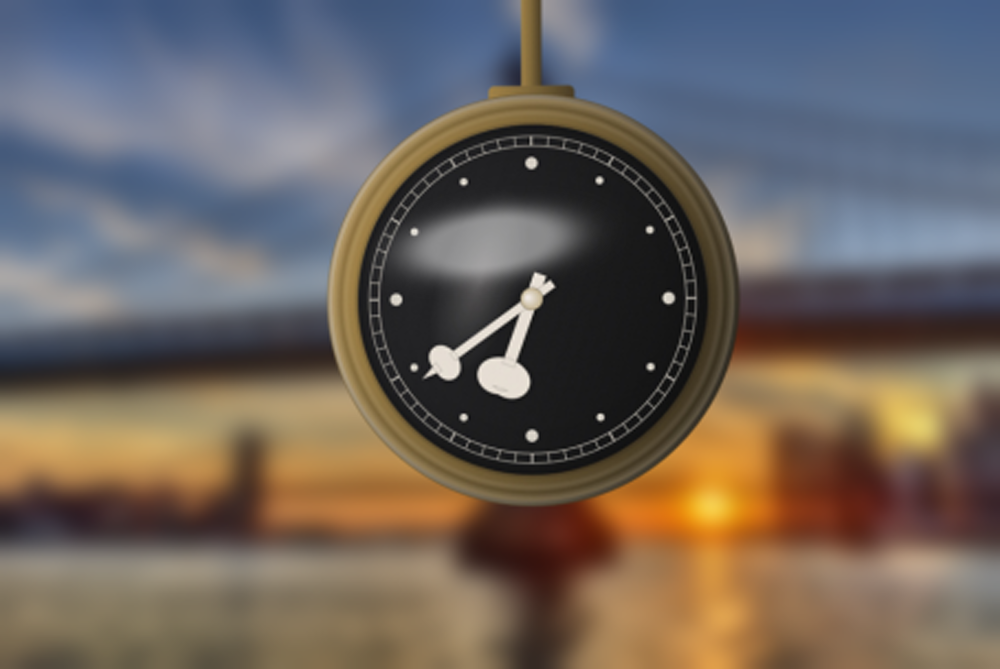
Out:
h=6 m=39
